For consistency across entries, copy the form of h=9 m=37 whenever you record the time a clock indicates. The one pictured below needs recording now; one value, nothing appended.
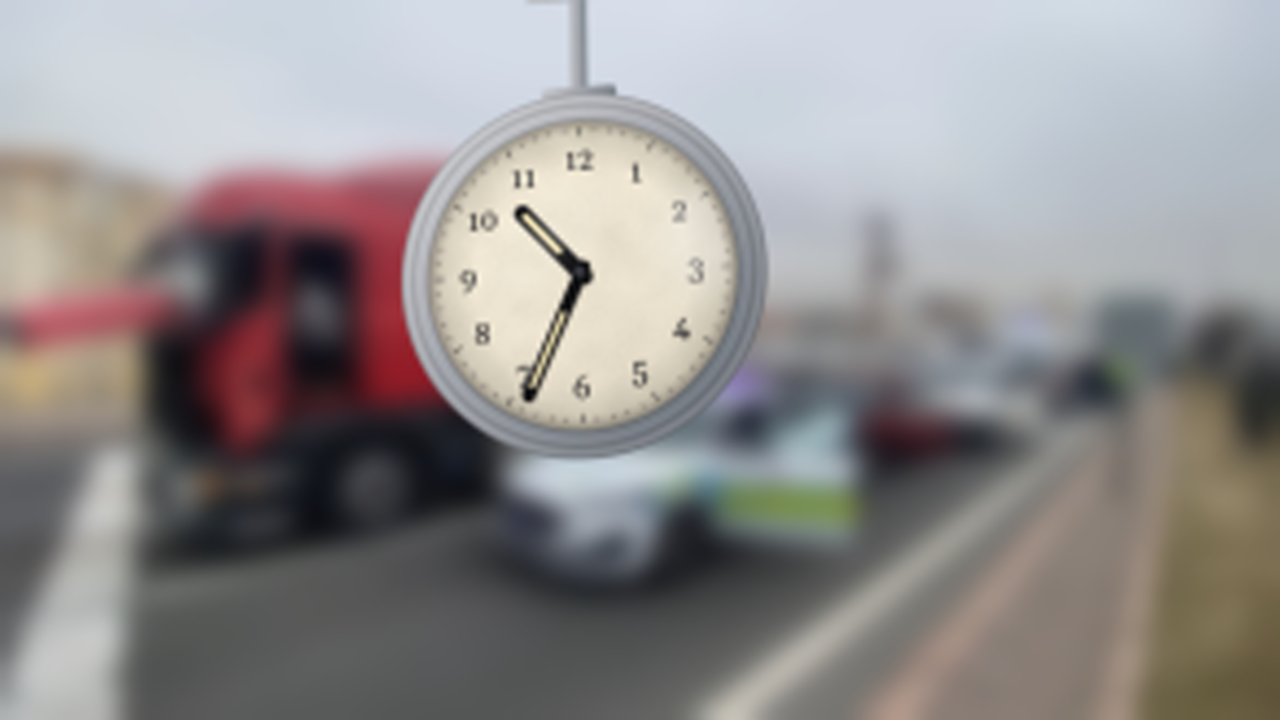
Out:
h=10 m=34
